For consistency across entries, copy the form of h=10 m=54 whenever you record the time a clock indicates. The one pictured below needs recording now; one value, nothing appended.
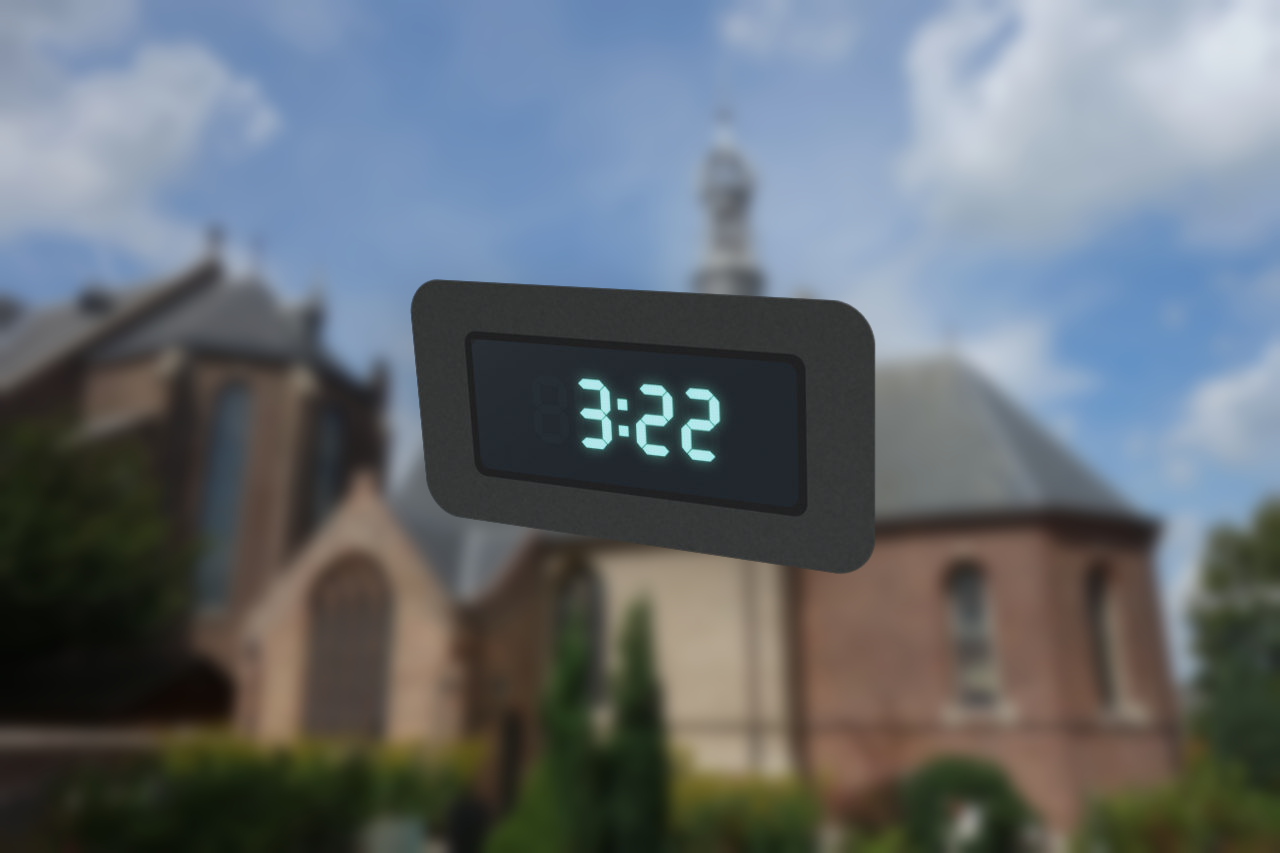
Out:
h=3 m=22
